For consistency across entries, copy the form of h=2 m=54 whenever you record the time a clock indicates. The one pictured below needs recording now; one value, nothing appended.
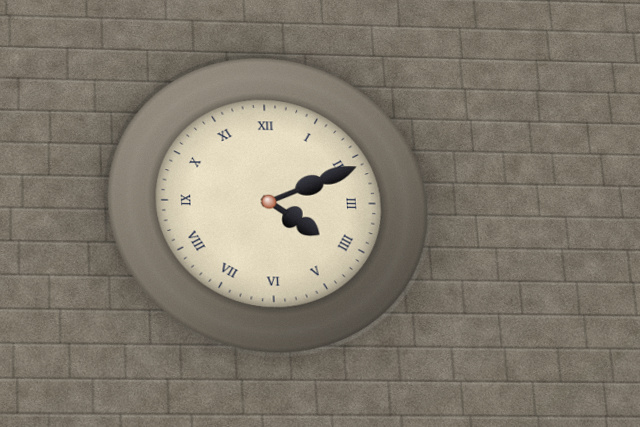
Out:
h=4 m=11
